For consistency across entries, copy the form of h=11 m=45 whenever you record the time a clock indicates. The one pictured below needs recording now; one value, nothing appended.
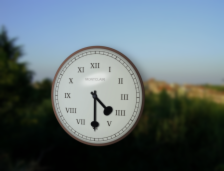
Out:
h=4 m=30
